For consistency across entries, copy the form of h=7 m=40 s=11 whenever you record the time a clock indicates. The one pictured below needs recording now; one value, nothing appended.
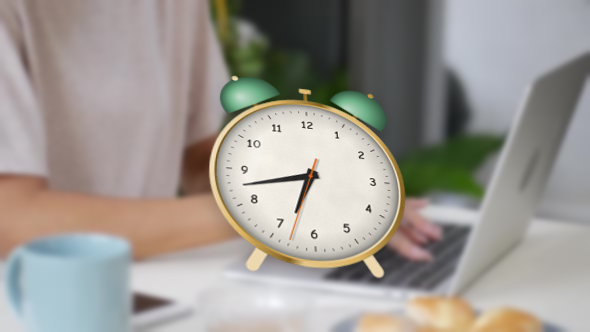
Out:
h=6 m=42 s=33
